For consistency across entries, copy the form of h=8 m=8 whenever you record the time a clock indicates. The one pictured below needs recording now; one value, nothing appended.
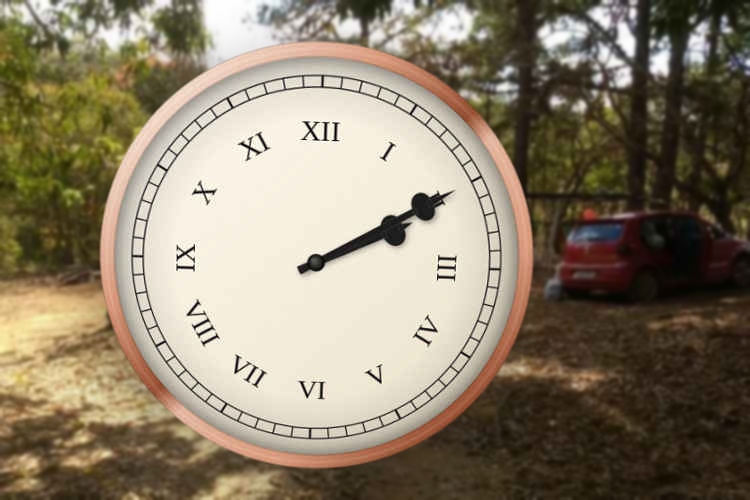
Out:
h=2 m=10
